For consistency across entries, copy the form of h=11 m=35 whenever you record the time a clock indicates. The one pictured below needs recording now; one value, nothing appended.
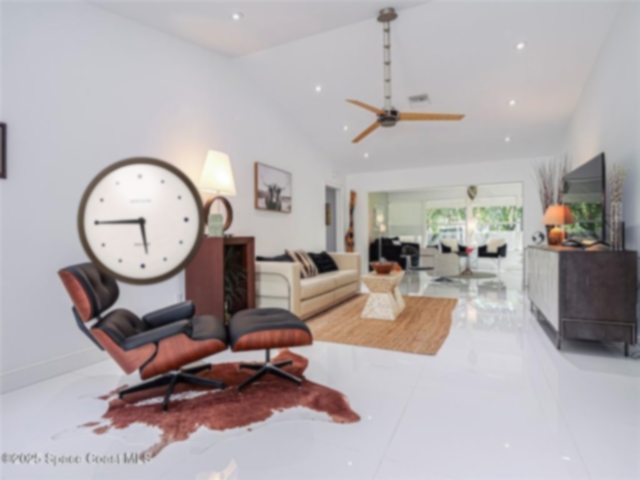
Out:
h=5 m=45
